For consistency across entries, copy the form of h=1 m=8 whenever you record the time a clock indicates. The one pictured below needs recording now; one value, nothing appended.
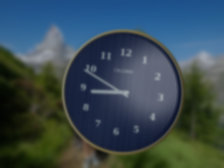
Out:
h=8 m=49
